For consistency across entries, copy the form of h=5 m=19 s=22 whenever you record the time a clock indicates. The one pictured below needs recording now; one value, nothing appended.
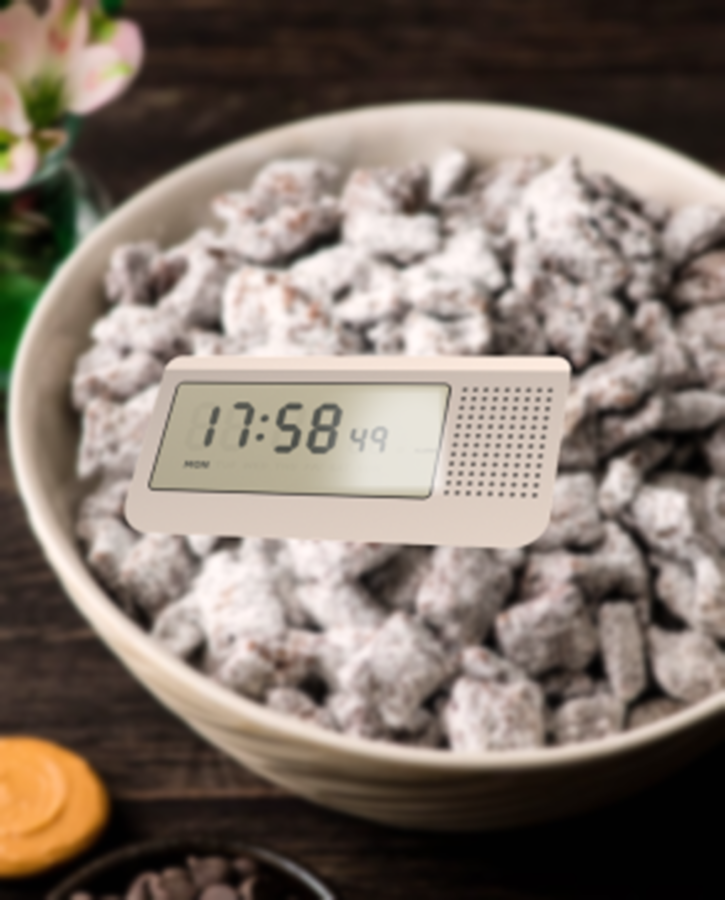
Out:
h=17 m=58 s=49
